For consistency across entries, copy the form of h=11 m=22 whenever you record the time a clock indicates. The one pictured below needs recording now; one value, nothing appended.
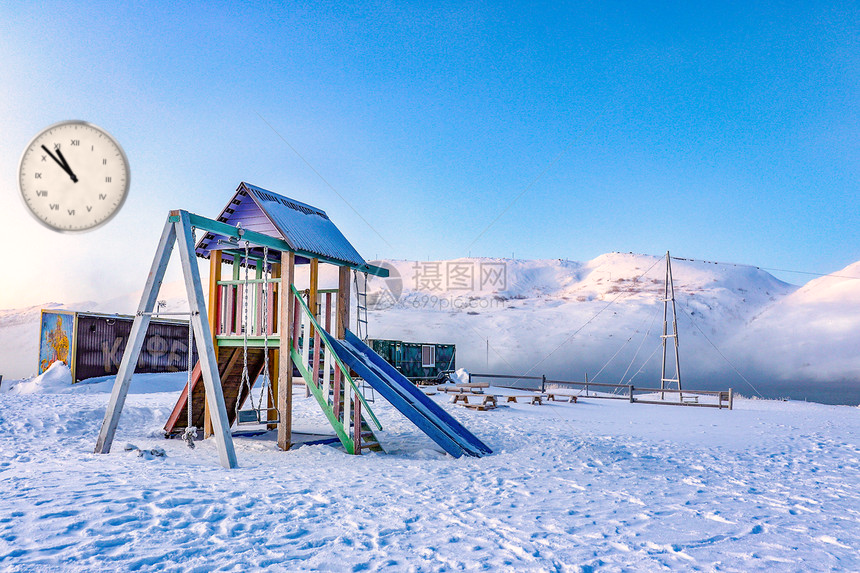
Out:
h=10 m=52
